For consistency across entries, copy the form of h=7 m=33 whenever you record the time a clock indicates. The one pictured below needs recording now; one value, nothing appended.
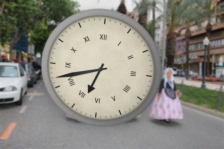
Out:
h=6 m=42
